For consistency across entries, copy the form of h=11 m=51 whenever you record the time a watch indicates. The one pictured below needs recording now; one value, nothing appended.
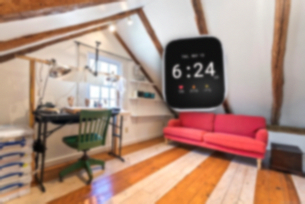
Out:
h=6 m=24
